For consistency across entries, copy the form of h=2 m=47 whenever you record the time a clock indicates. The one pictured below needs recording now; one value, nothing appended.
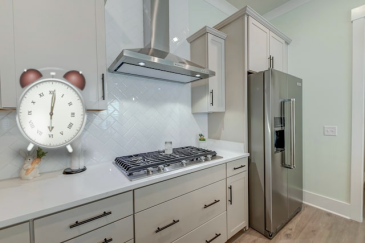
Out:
h=6 m=1
